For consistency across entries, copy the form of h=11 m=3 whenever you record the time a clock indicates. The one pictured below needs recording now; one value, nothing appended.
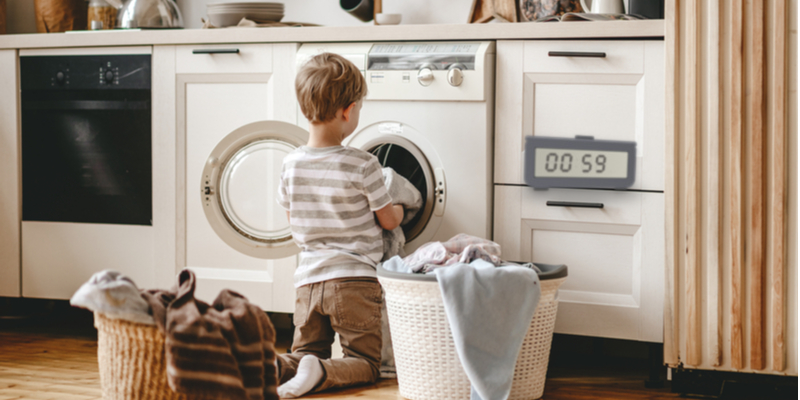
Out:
h=0 m=59
